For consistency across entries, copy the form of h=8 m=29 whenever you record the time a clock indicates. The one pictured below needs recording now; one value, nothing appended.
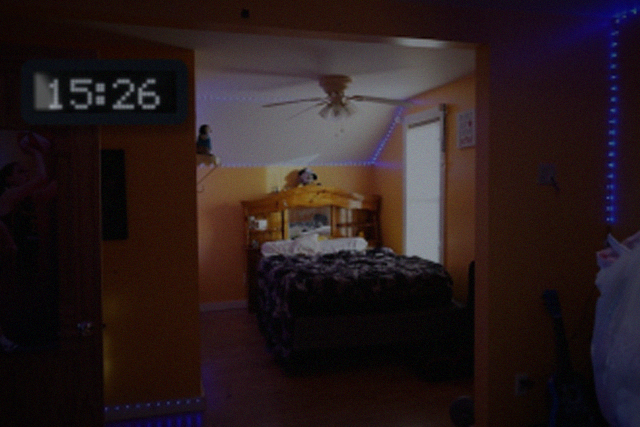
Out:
h=15 m=26
